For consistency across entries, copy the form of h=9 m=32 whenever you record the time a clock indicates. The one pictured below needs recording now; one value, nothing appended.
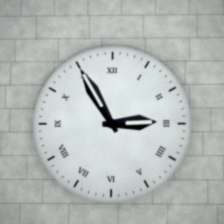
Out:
h=2 m=55
